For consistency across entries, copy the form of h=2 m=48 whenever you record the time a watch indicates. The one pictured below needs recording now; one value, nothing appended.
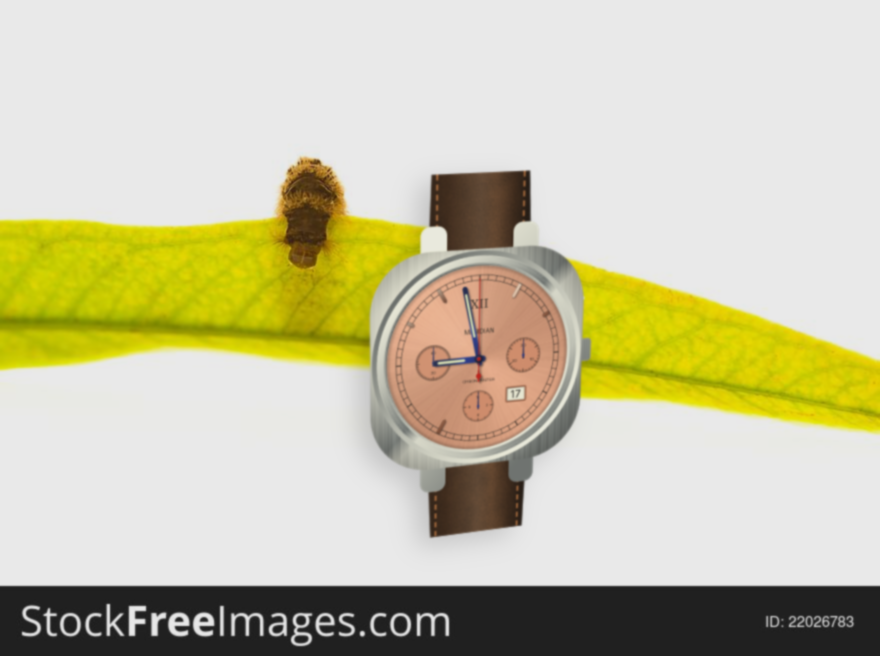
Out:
h=8 m=58
